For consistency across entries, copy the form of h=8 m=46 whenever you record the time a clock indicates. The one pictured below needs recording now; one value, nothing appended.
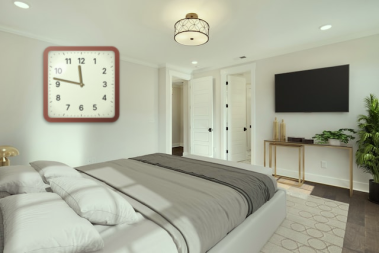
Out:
h=11 m=47
